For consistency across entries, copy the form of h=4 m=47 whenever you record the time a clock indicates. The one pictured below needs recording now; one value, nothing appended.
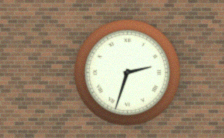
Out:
h=2 m=33
